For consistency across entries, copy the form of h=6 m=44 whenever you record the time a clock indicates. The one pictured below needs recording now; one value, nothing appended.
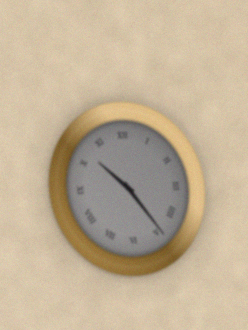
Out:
h=10 m=24
